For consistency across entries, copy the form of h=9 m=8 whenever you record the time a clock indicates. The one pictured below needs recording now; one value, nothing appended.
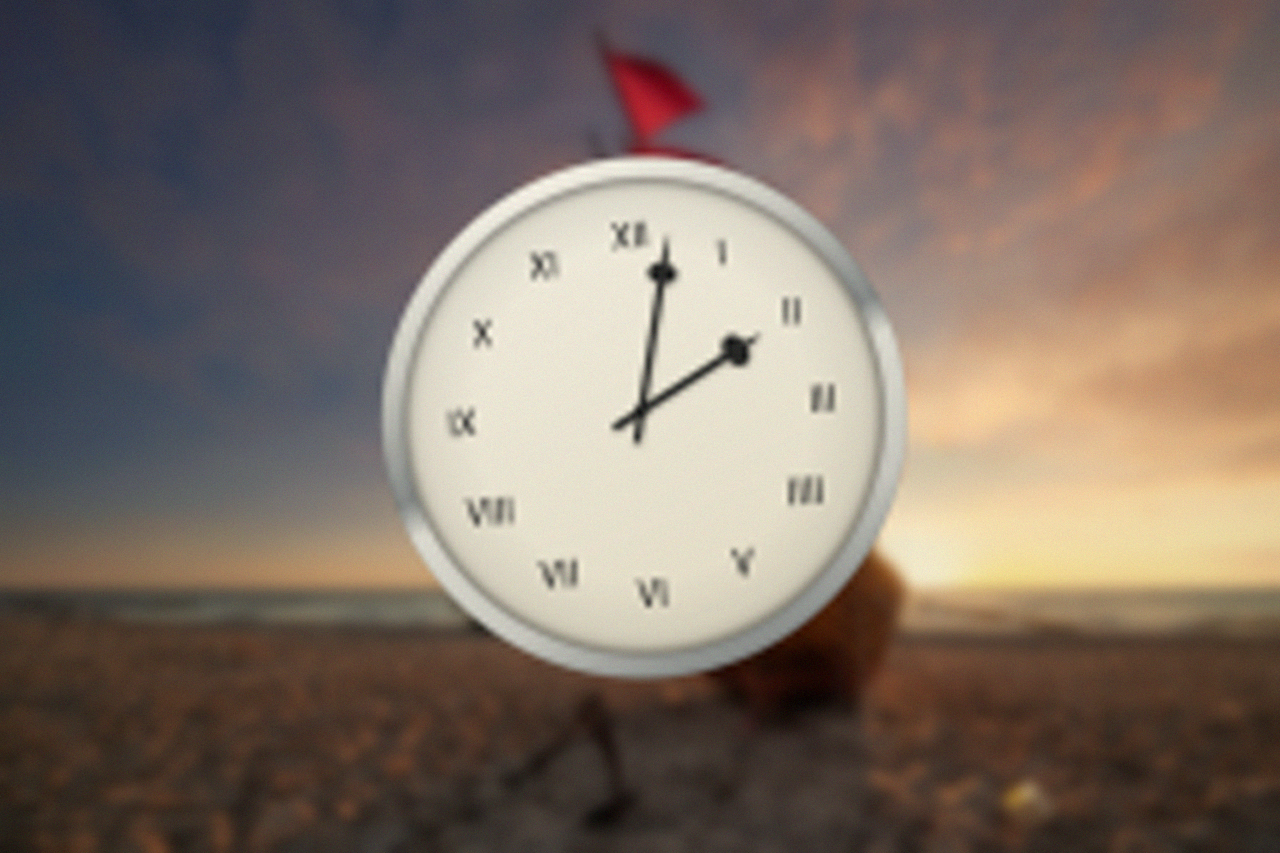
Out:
h=2 m=2
